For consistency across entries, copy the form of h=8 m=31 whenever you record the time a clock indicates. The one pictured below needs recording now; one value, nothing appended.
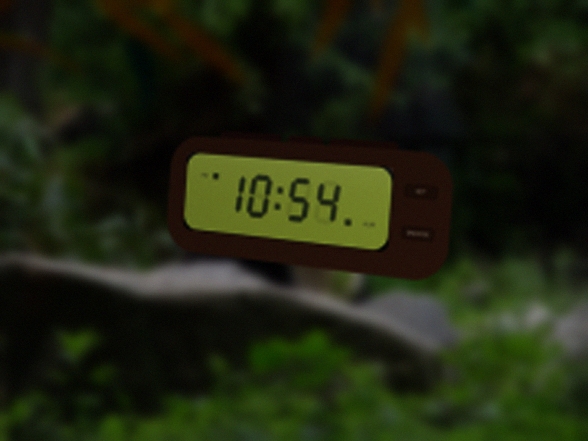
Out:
h=10 m=54
